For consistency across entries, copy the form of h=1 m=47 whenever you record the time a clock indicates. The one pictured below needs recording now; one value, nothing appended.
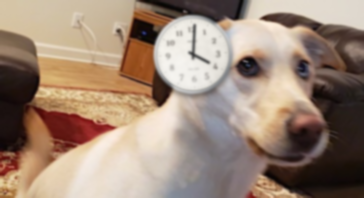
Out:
h=4 m=1
